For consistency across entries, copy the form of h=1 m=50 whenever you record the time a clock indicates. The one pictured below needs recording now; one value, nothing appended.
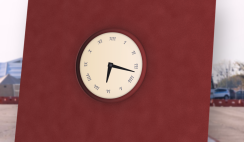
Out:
h=6 m=17
